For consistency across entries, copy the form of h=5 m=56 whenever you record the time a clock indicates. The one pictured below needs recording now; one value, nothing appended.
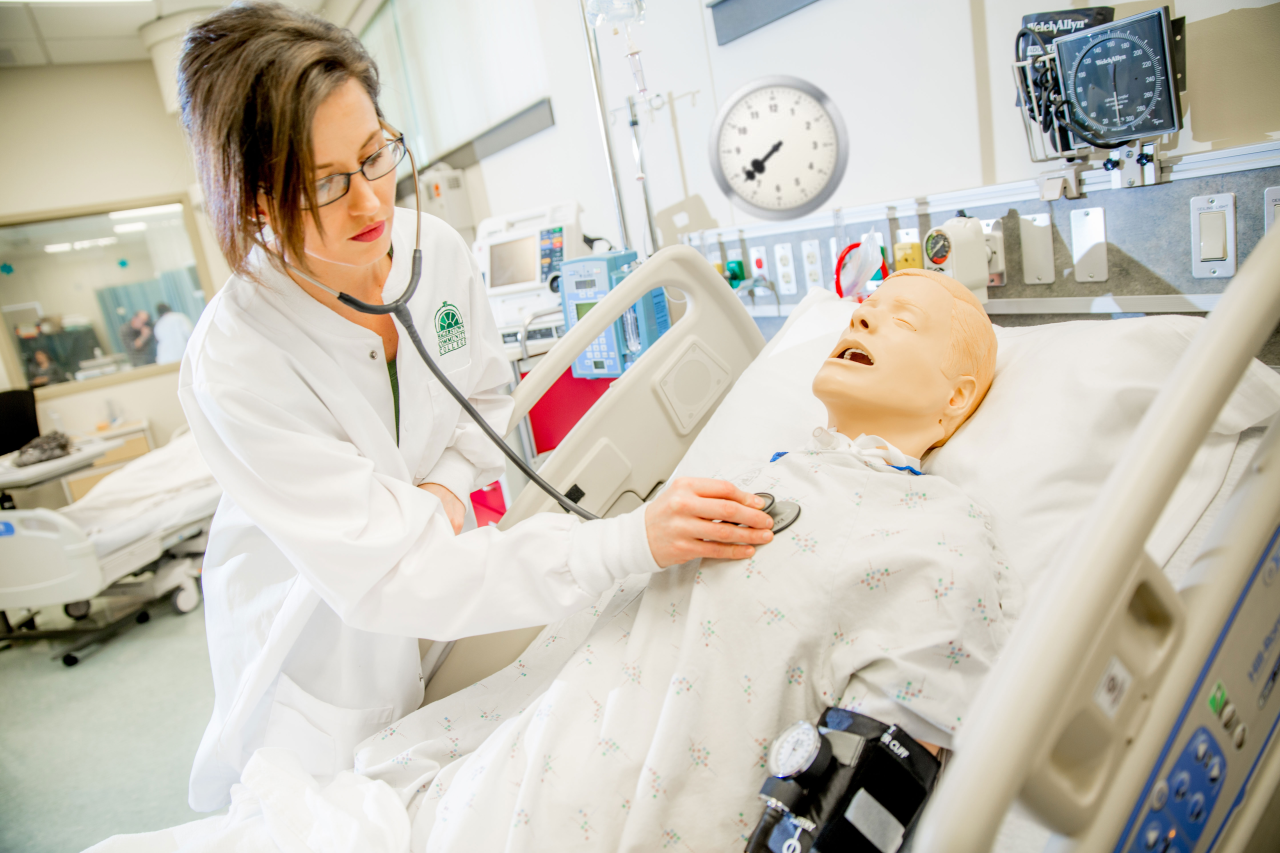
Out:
h=7 m=38
